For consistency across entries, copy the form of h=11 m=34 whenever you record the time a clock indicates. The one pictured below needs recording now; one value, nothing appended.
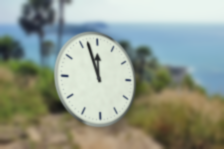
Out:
h=11 m=57
